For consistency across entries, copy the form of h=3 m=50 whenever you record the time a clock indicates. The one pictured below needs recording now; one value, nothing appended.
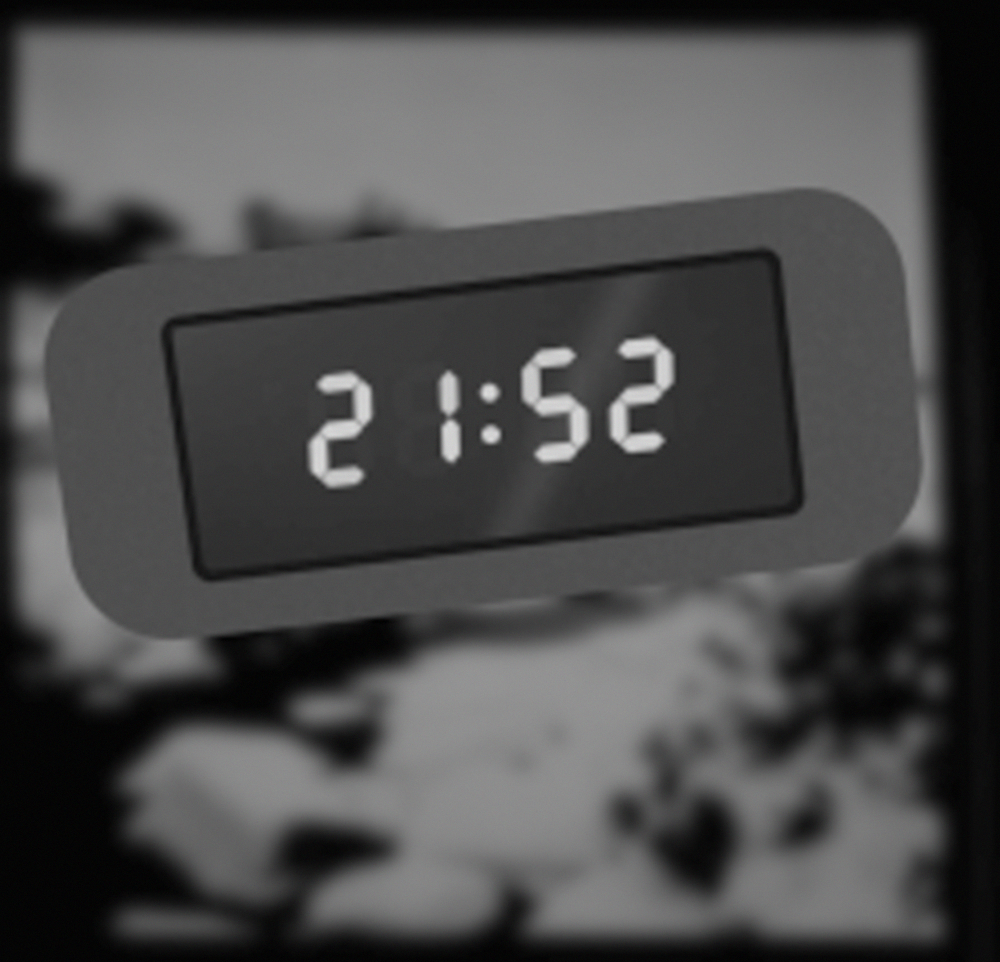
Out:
h=21 m=52
